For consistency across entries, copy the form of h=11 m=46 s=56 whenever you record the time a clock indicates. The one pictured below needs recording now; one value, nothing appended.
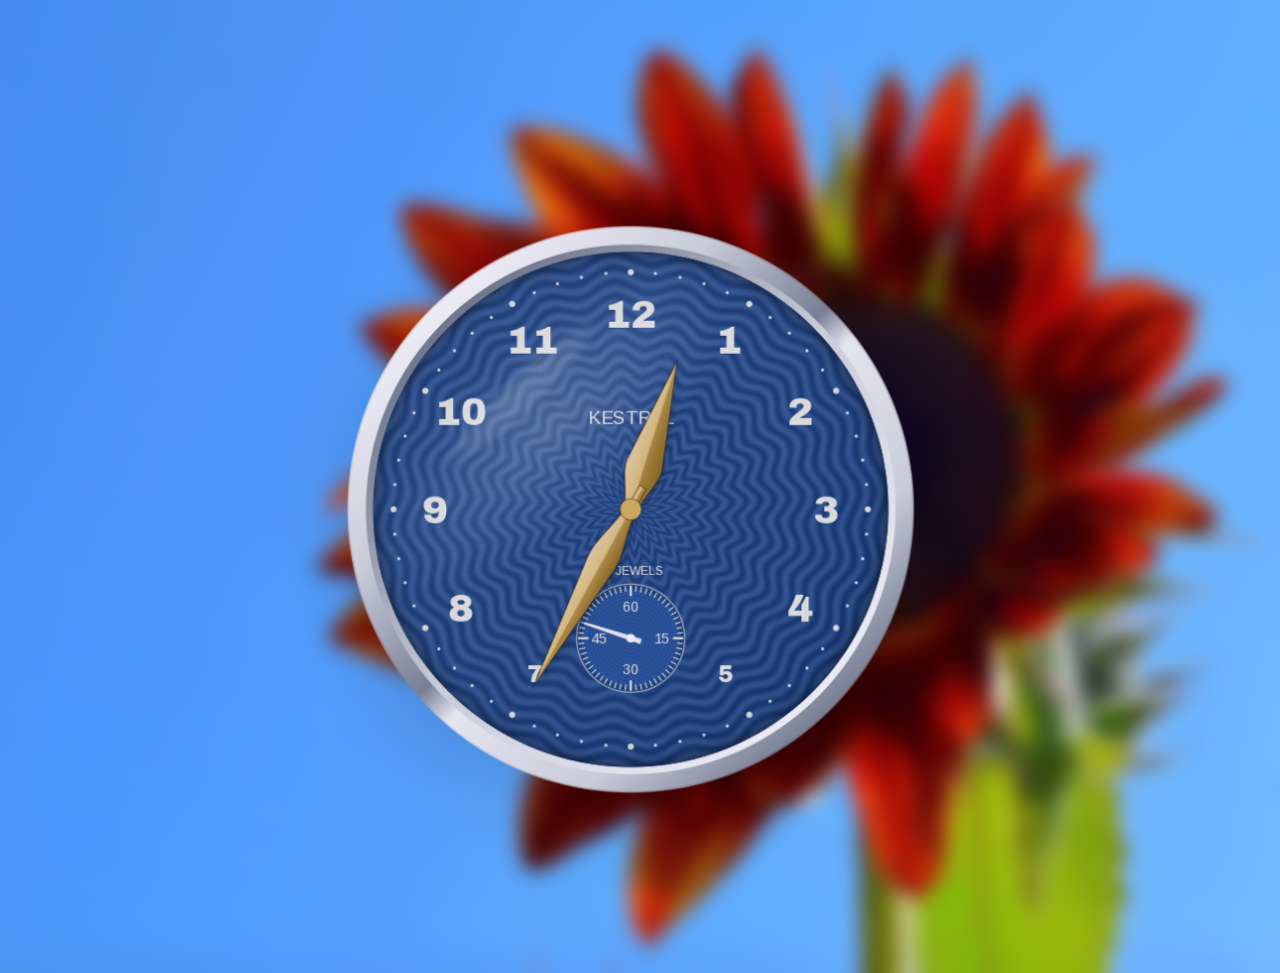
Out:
h=12 m=34 s=48
